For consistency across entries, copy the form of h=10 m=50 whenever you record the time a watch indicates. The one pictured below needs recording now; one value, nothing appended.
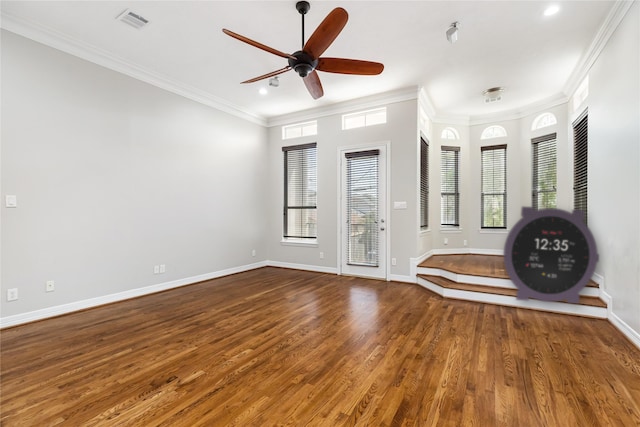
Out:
h=12 m=35
